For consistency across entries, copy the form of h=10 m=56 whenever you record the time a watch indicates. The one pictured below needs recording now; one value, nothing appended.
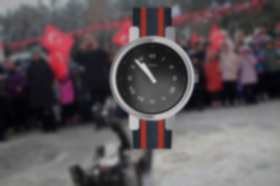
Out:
h=10 m=53
